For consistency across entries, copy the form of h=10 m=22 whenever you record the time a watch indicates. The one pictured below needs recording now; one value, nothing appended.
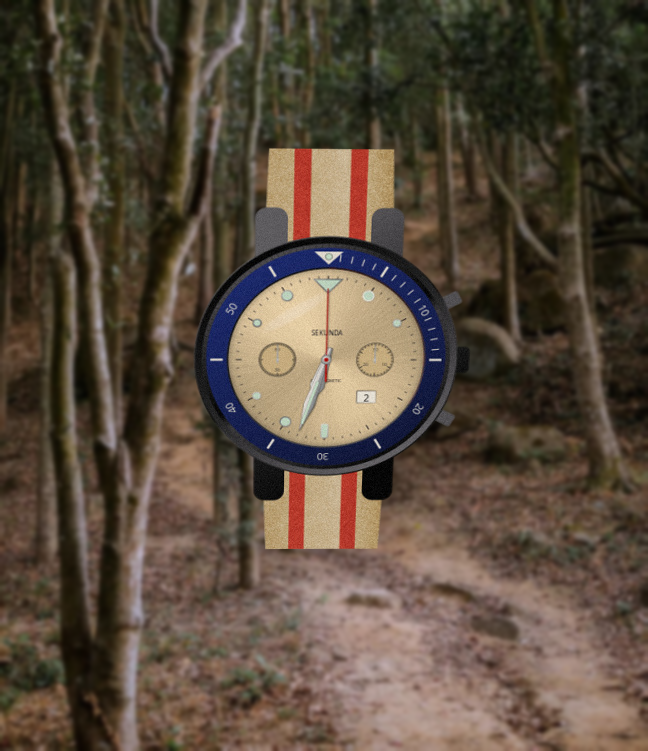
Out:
h=6 m=33
